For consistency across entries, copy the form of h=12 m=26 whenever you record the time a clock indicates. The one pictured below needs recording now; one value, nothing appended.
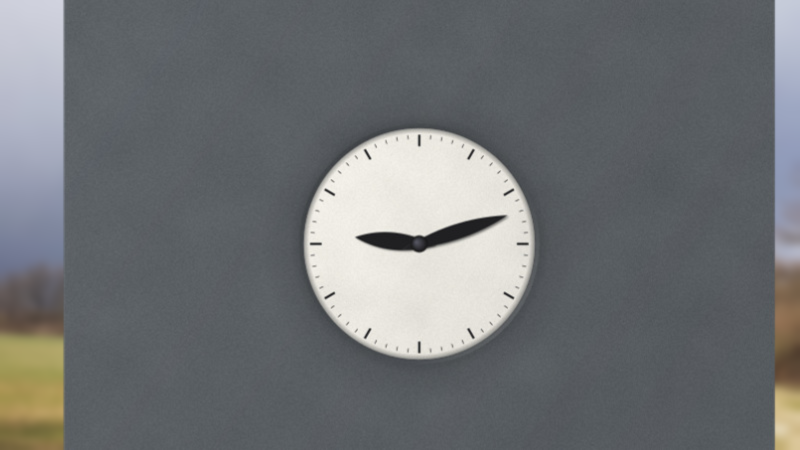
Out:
h=9 m=12
